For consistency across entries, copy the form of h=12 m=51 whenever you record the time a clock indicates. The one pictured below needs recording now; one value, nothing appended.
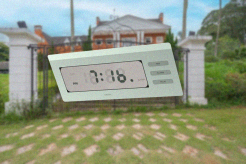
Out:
h=7 m=16
